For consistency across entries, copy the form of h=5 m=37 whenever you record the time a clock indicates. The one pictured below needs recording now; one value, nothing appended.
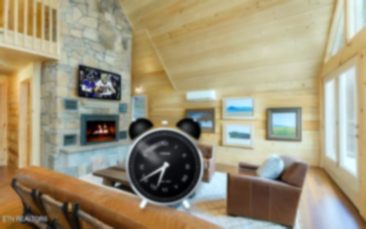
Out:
h=6 m=40
